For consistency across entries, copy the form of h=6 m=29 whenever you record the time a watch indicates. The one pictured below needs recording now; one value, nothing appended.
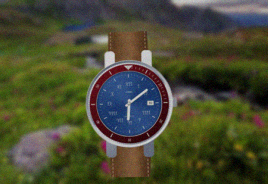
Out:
h=6 m=9
